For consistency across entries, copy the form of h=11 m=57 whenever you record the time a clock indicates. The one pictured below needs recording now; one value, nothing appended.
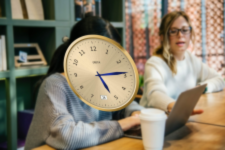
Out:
h=5 m=14
